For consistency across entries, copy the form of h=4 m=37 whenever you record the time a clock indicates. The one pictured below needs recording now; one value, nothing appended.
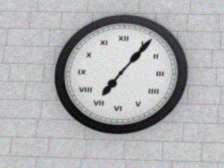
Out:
h=7 m=6
